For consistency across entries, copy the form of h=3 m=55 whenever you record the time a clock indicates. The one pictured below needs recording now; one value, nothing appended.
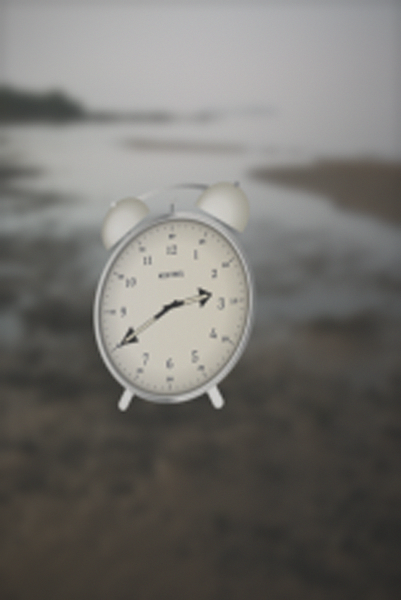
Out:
h=2 m=40
